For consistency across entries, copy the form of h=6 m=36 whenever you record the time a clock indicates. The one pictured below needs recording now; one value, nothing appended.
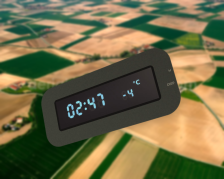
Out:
h=2 m=47
